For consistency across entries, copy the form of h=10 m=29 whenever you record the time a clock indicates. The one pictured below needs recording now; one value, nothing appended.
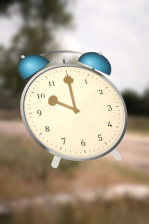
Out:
h=10 m=0
